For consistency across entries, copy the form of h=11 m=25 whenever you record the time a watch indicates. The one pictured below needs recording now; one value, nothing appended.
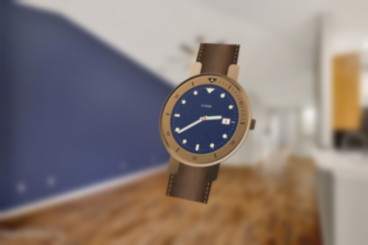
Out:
h=2 m=39
